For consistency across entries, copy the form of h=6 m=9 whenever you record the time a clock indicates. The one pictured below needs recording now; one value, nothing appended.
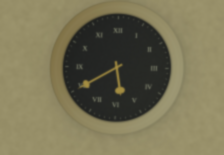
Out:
h=5 m=40
